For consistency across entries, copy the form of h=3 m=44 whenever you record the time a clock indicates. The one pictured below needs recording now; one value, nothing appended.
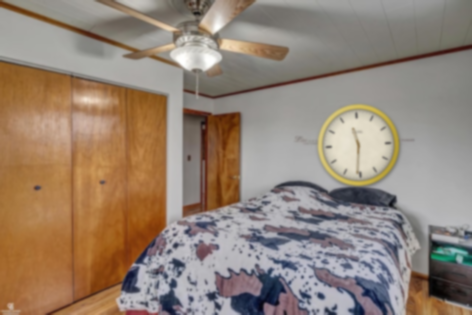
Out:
h=11 m=31
